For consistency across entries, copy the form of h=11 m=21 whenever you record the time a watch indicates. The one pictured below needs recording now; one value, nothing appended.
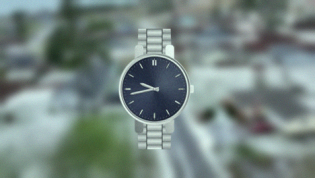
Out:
h=9 m=43
